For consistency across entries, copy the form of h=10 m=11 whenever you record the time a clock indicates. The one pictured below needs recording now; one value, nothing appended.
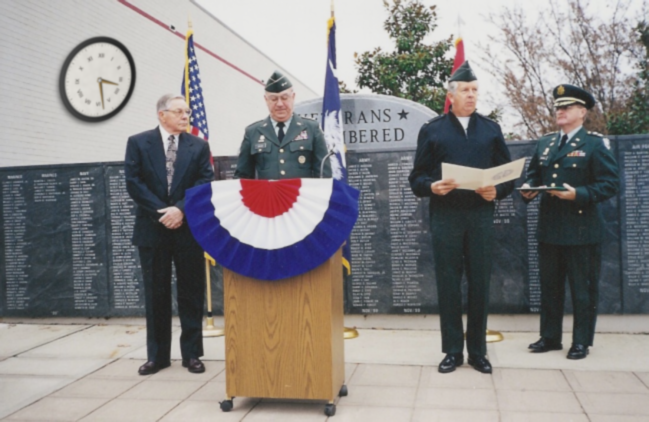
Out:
h=3 m=28
